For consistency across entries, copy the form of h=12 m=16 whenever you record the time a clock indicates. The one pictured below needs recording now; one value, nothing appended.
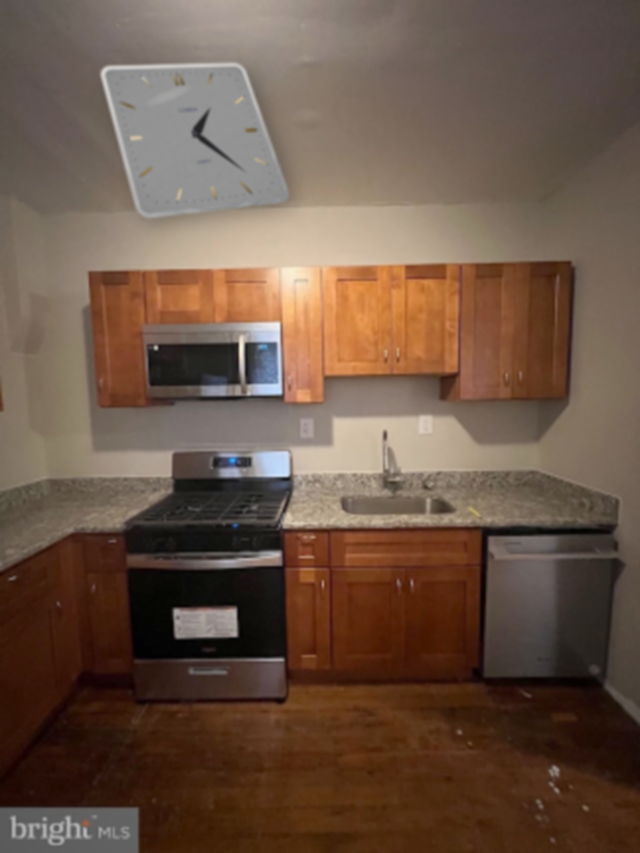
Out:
h=1 m=23
